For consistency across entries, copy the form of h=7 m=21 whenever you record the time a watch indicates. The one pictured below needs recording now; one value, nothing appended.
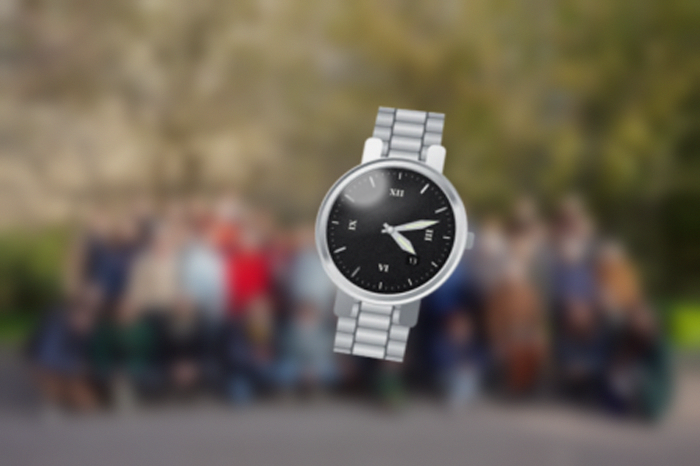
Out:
h=4 m=12
